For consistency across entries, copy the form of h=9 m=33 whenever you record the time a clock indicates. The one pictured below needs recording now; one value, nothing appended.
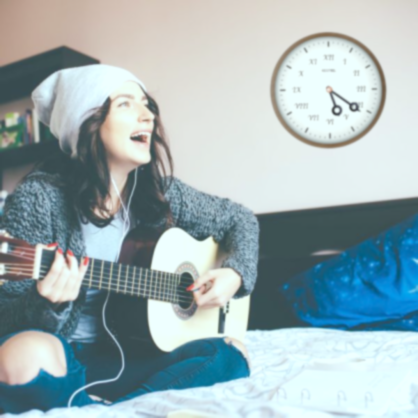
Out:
h=5 m=21
